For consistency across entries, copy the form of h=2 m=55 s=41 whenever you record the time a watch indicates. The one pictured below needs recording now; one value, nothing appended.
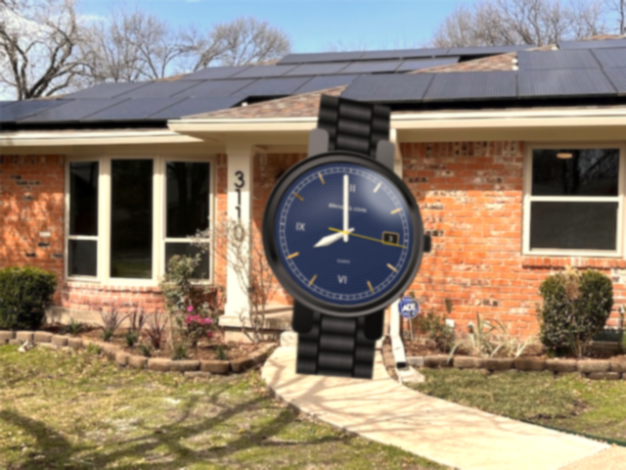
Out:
h=7 m=59 s=16
